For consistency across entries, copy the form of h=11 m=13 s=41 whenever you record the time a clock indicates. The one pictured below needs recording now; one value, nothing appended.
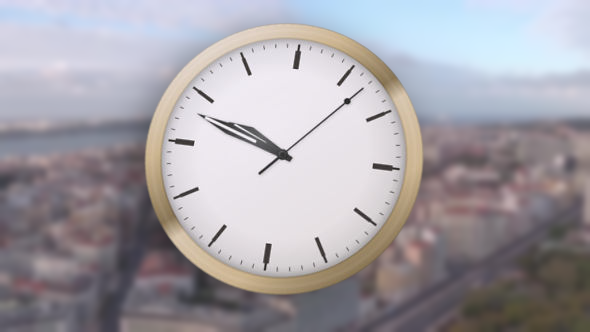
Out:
h=9 m=48 s=7
